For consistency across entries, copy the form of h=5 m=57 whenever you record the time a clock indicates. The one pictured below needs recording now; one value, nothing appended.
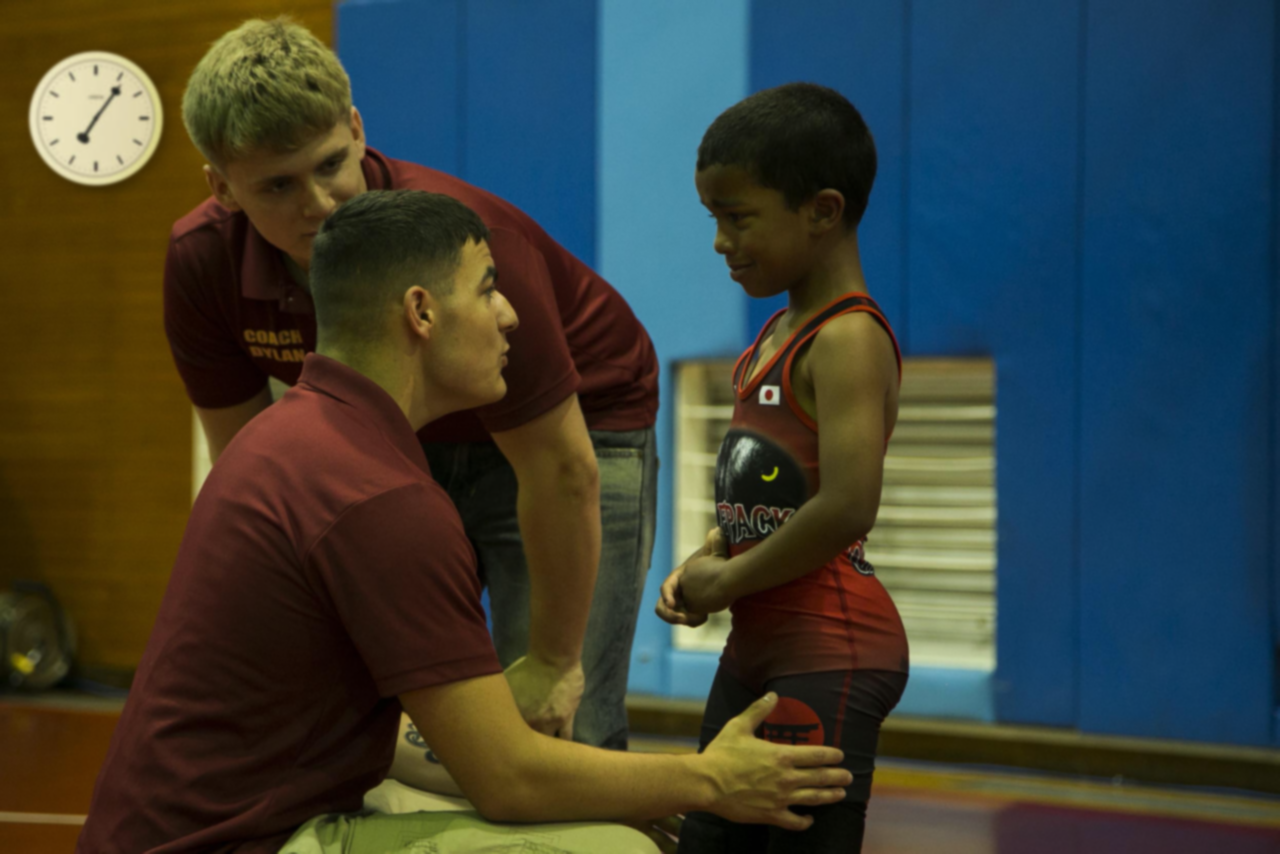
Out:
h=7 m=6
